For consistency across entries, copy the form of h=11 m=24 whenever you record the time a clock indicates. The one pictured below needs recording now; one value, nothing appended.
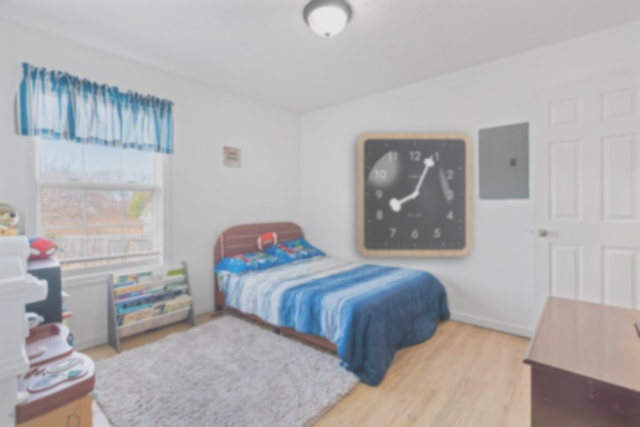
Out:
h=8 m=4
